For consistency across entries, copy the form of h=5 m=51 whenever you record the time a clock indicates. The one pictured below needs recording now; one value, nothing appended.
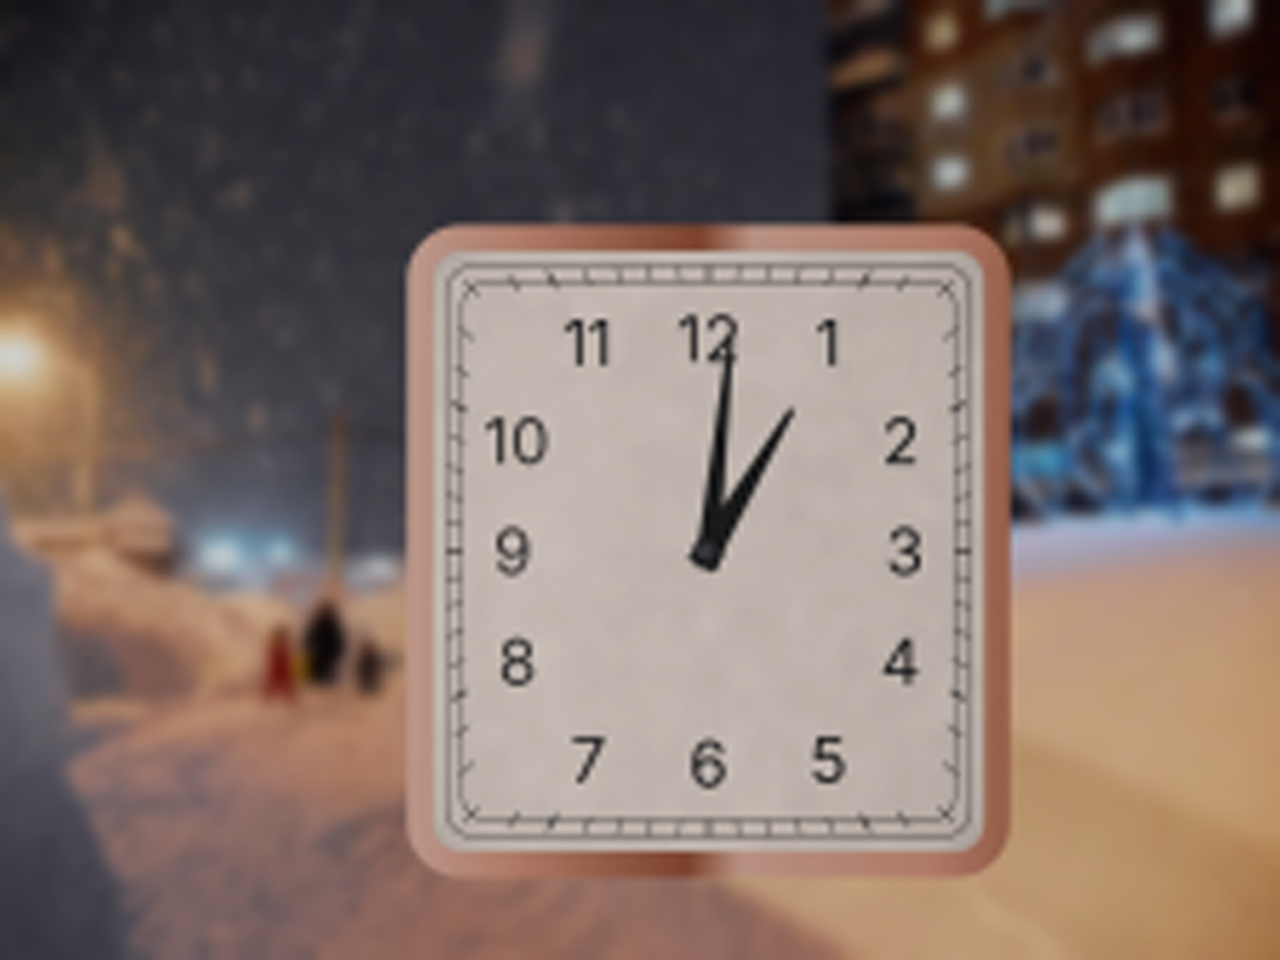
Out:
h=1 m=1
